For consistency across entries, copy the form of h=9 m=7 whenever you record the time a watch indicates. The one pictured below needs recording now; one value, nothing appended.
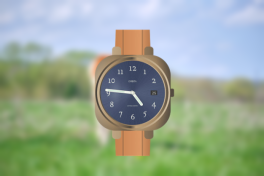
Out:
h=4 m=46
